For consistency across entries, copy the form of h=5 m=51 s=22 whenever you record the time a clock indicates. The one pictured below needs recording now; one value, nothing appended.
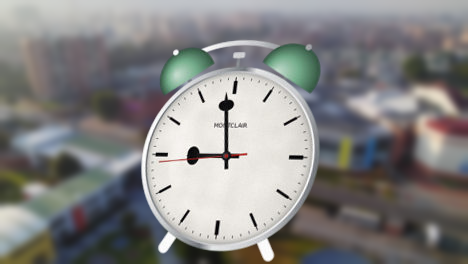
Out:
h=8 m=58 s=44
